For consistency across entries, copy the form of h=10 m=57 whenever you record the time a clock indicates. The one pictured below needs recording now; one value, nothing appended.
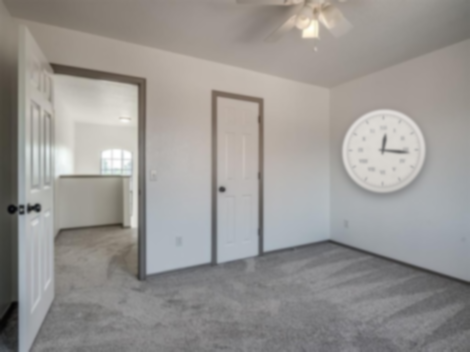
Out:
h=12 m=16
